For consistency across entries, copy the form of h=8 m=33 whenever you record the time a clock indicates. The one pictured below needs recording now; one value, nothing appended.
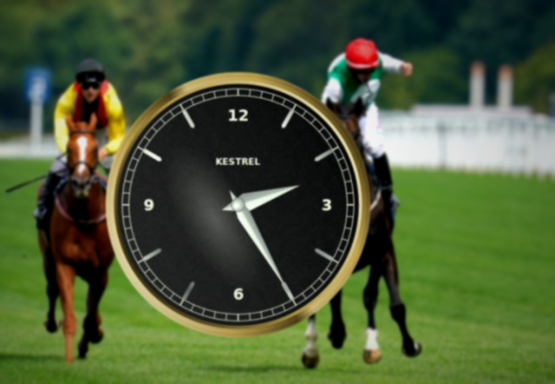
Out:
h=2 m=25
